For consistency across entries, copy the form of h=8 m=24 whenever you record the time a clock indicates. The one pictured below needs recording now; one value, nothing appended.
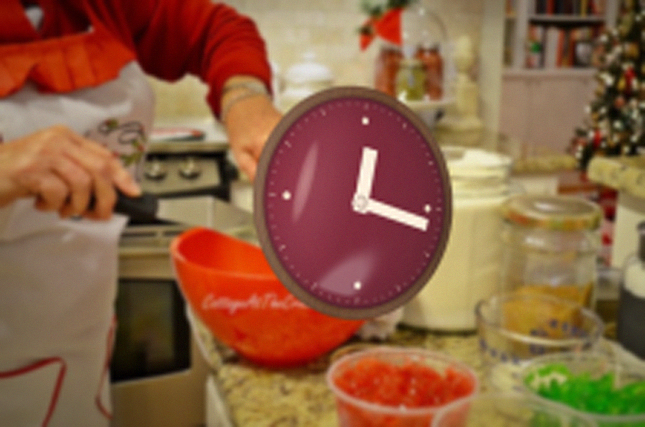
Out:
h=12 m=17
